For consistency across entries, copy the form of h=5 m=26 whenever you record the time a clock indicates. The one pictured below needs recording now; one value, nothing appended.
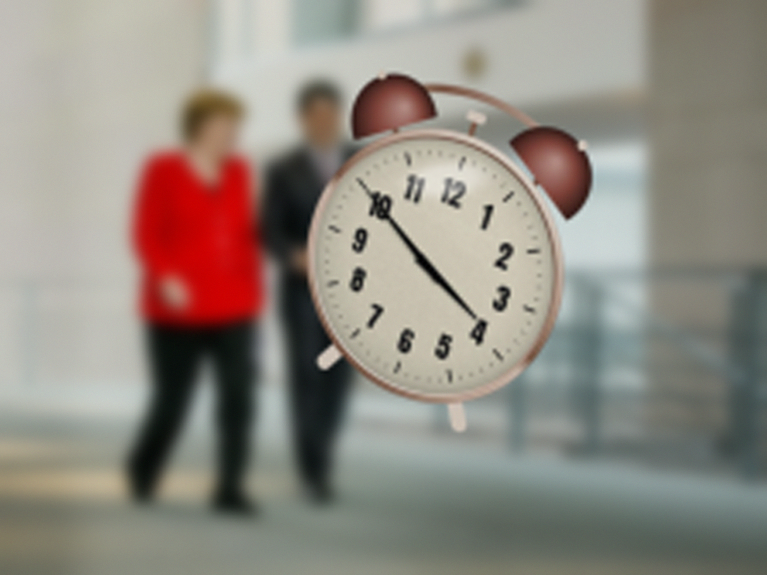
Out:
h=3 m=50
